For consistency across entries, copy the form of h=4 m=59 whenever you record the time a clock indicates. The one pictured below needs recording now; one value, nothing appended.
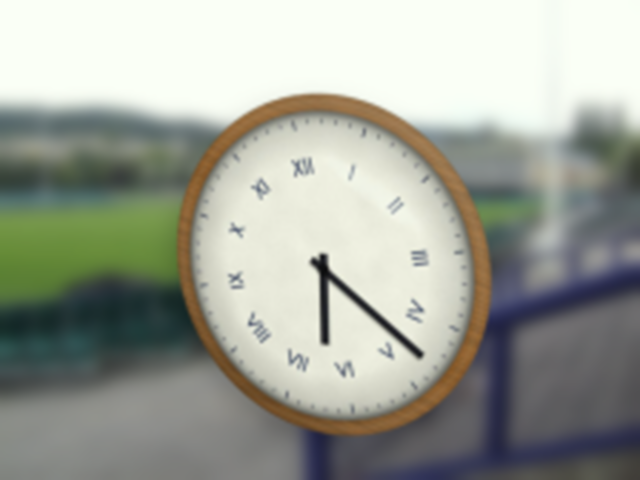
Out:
h=6 m=23
